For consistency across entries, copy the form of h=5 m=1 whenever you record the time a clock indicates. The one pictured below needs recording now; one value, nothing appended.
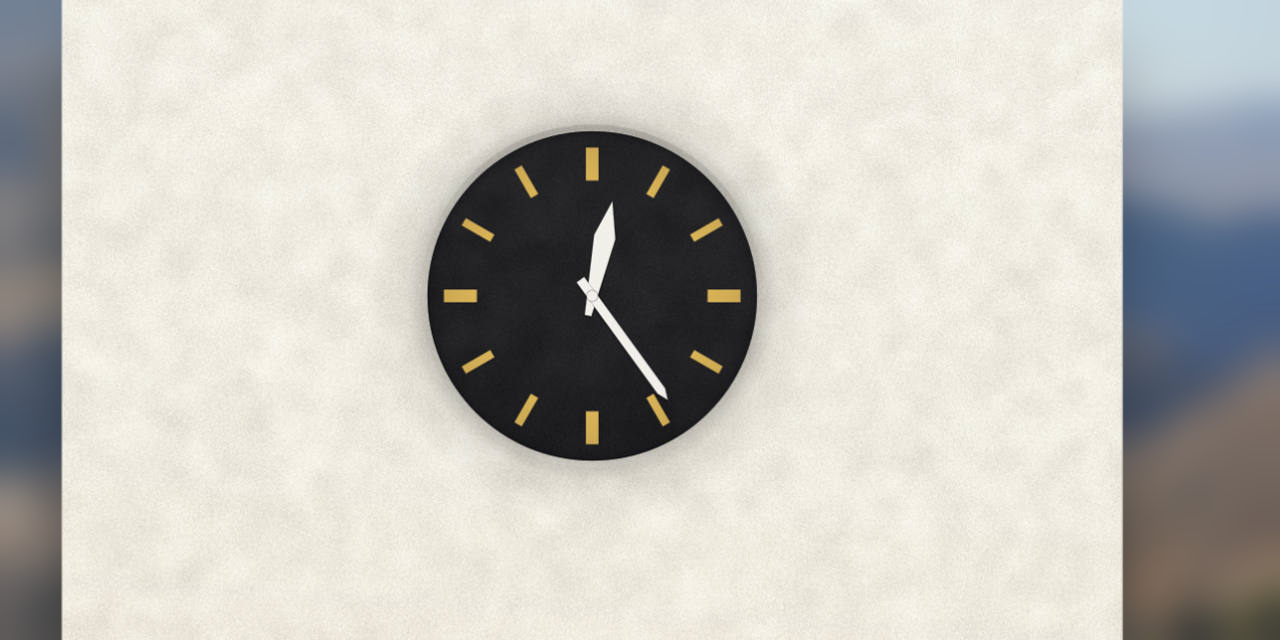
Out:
h=12 m=24
